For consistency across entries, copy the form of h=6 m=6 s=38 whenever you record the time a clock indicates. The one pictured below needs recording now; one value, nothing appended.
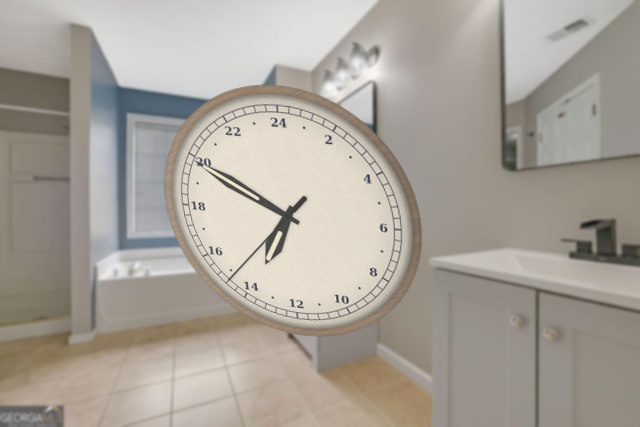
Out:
h=13 m=49 s=37
